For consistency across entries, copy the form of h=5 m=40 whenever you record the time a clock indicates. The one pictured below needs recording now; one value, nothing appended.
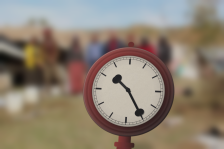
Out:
h=10 m=25
